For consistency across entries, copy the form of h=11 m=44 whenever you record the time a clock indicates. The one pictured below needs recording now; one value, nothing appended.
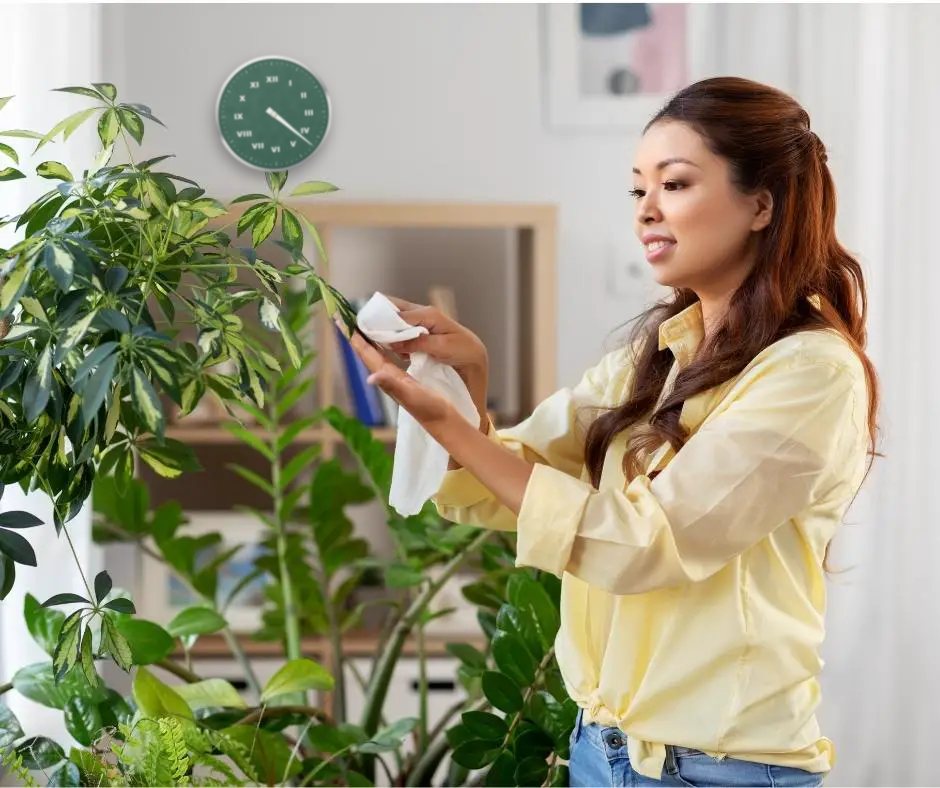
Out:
h=4 m=22
